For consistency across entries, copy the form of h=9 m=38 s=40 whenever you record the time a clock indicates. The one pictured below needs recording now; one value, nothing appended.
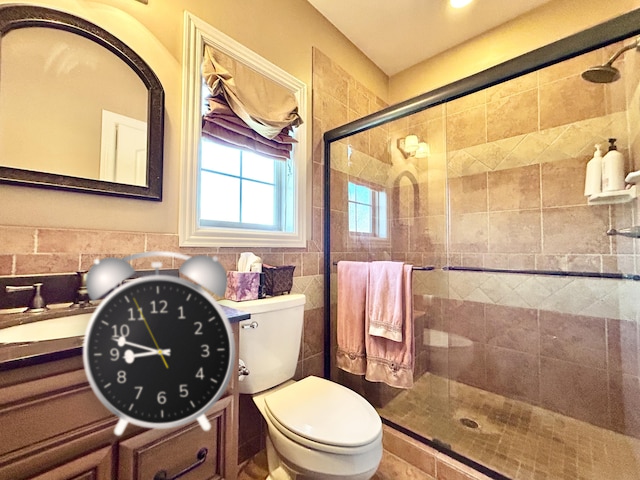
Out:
h=8 m=47 s=56
